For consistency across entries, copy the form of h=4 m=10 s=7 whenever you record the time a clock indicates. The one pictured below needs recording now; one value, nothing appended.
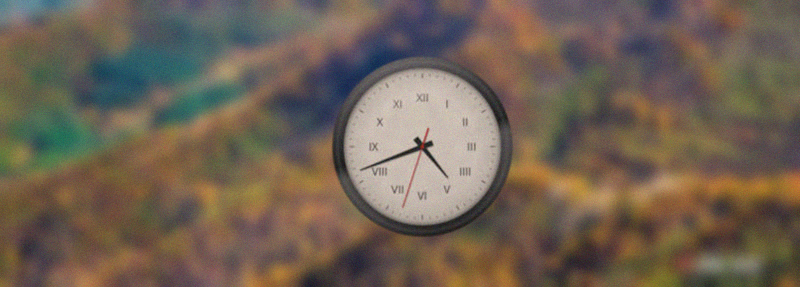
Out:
h=4 m=41 s=33
